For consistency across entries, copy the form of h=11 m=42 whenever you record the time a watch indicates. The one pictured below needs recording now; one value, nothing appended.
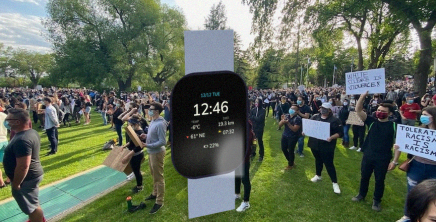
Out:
h=12 m=46
